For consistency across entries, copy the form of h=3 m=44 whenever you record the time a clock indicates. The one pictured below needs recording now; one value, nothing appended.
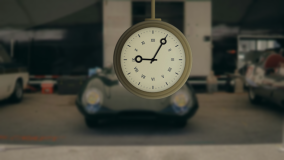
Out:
h=9 m=5
